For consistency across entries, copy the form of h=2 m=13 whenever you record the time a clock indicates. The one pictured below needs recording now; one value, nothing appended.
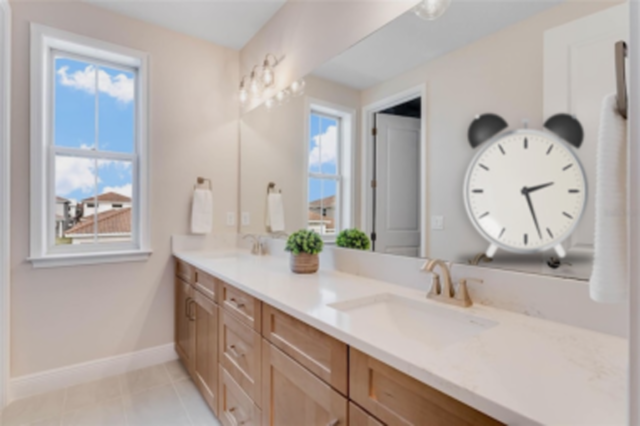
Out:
h=2 m=27
